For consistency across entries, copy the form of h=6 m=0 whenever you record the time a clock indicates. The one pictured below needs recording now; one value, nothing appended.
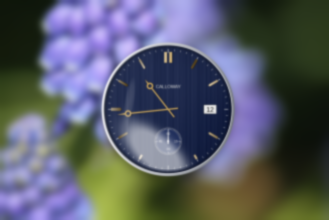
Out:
h=10 m=44
